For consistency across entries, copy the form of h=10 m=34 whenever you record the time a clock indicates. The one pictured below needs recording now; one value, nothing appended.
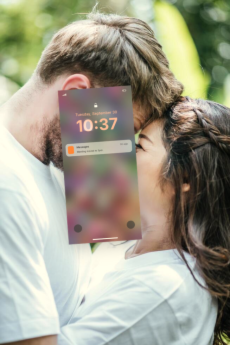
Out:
h=10 m=37
